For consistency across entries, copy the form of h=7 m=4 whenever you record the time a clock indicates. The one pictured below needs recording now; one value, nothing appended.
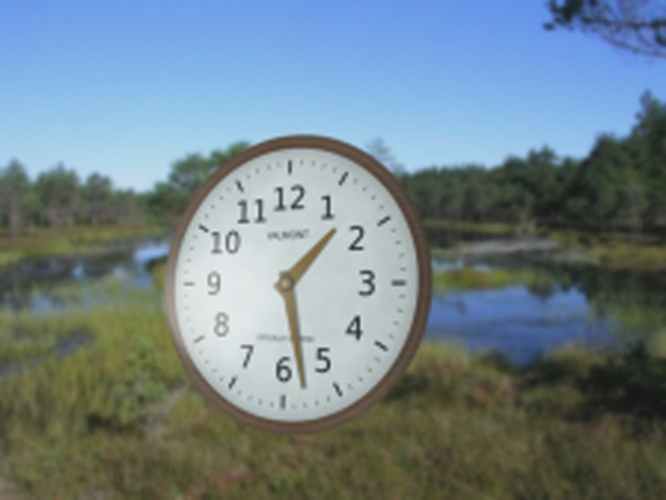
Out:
h=1 m=28
